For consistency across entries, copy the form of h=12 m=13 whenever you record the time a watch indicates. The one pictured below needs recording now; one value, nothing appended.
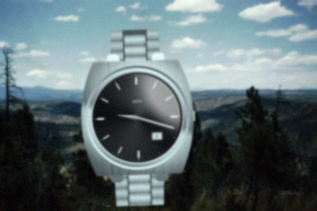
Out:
h=9 m=18
